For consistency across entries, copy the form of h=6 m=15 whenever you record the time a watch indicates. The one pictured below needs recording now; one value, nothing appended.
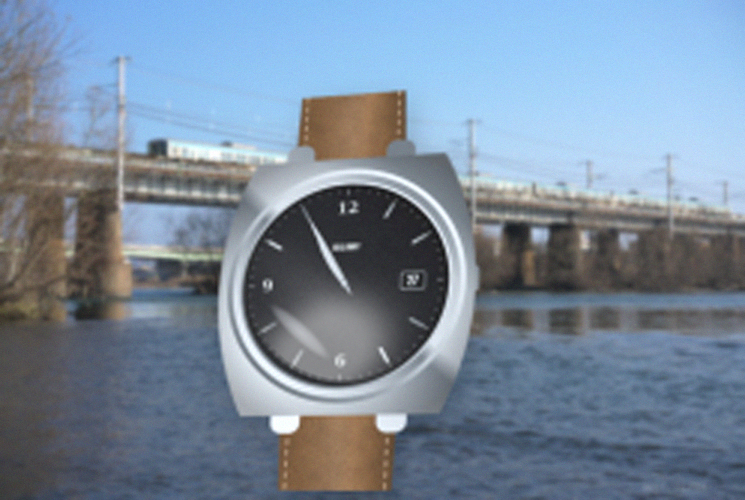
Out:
h=10 m=55
